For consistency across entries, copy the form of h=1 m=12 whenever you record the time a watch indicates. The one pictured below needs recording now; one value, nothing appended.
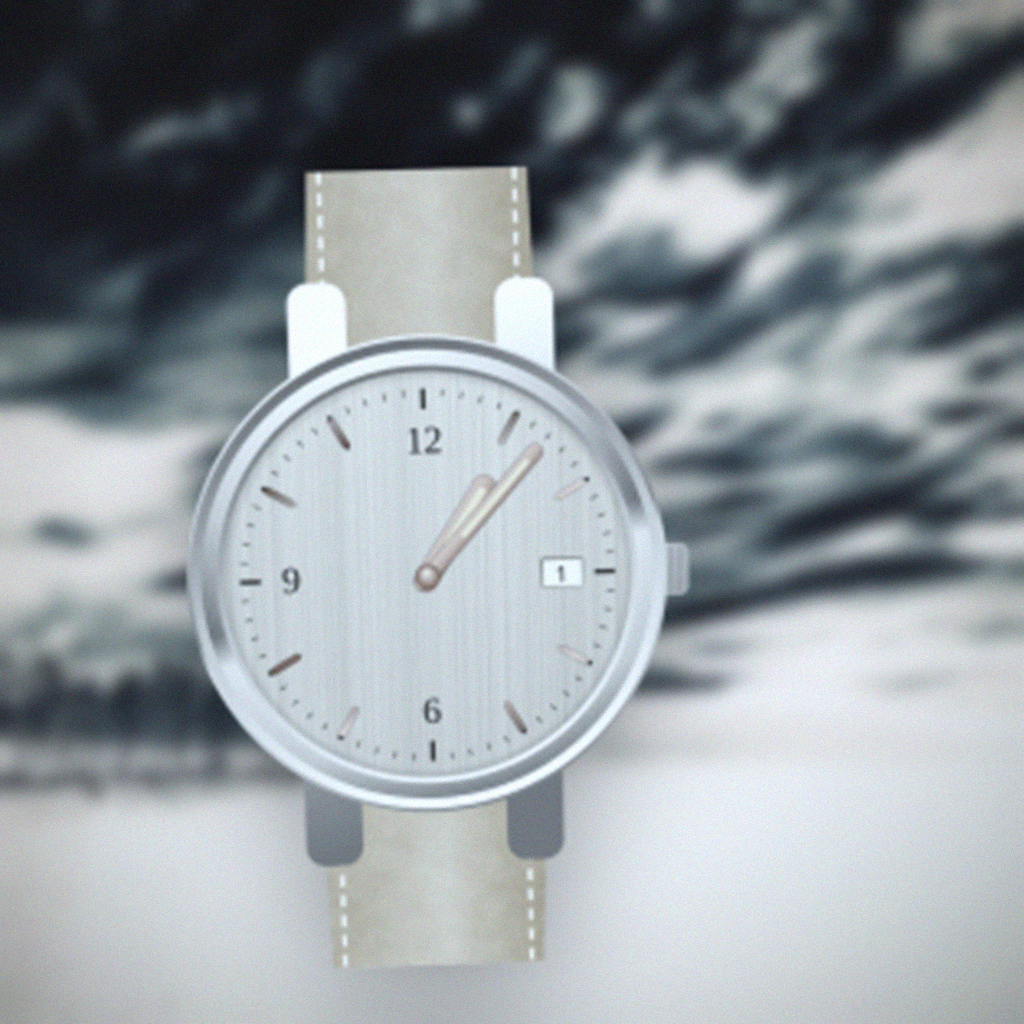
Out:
h=1 m=7
